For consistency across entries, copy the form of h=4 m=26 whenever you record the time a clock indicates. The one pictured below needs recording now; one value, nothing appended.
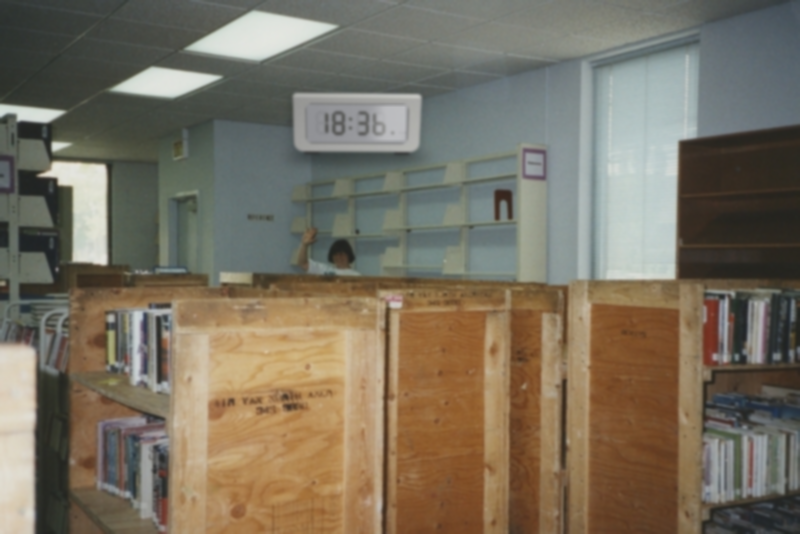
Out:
h=18 m=36
